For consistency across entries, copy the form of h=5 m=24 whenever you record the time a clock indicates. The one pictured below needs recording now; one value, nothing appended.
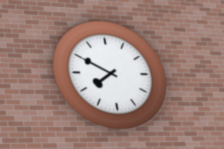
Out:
h=7 m=50
